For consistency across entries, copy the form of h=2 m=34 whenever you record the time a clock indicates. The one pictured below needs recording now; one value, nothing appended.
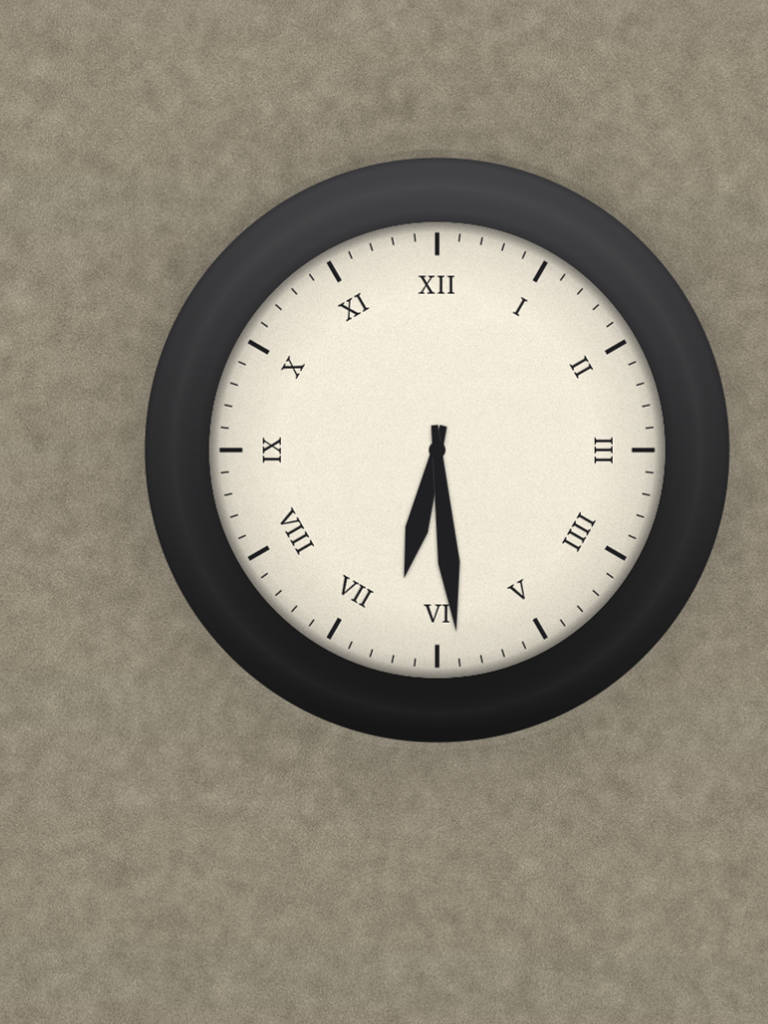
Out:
h=6 m=29
